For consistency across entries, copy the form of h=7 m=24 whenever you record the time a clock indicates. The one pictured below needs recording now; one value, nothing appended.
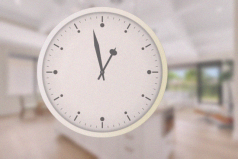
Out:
h=12 m=58
